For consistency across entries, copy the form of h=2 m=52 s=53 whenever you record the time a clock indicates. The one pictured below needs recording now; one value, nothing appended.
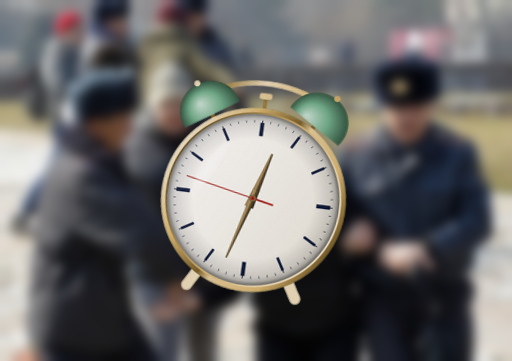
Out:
h=12 m=32 s=47
